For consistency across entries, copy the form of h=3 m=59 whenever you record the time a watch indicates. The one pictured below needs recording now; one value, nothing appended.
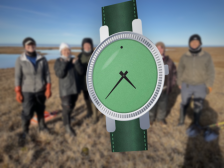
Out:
h=4 m=38
